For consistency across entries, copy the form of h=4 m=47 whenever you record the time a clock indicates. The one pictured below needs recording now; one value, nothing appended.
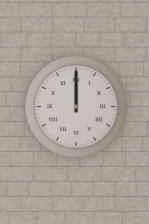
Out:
h=12 m=0
